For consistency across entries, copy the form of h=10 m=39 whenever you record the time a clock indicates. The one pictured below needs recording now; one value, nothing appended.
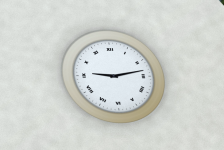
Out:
h=9 m=13
